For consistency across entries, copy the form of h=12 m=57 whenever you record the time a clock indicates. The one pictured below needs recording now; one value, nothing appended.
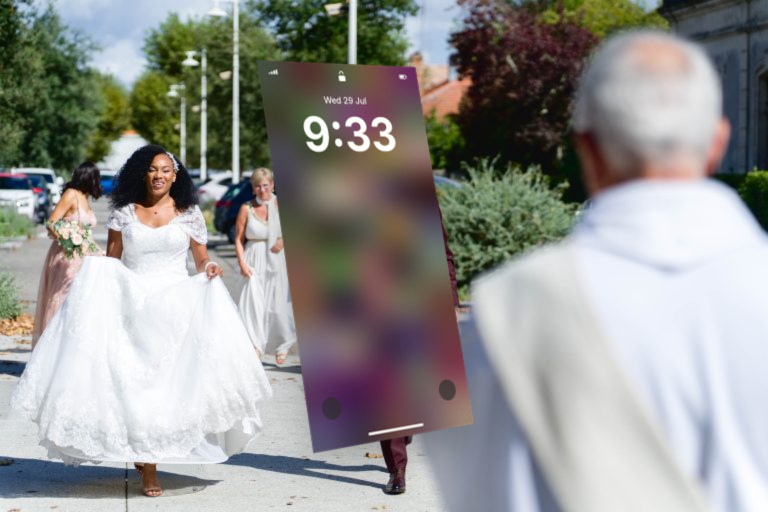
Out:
h=9 m=33
